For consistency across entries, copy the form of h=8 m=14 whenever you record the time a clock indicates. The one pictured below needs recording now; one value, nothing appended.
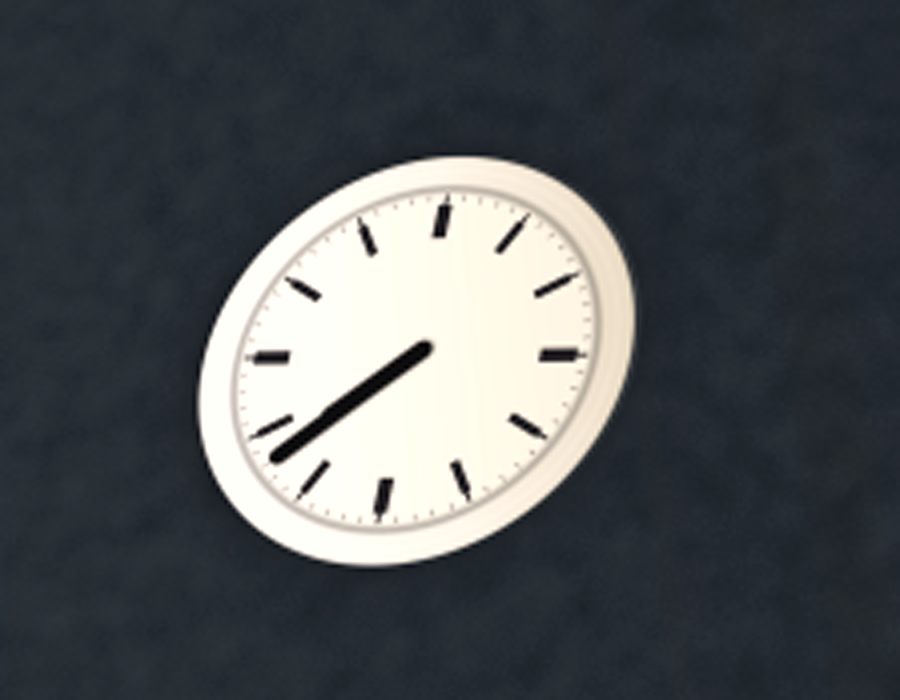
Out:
h=7 m=38
